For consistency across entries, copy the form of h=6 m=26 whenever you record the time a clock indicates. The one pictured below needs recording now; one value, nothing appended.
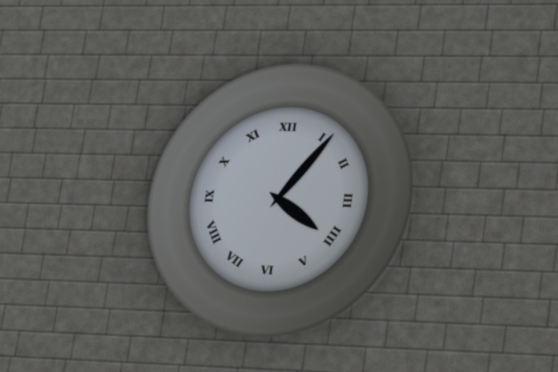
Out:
h=4 m=6
